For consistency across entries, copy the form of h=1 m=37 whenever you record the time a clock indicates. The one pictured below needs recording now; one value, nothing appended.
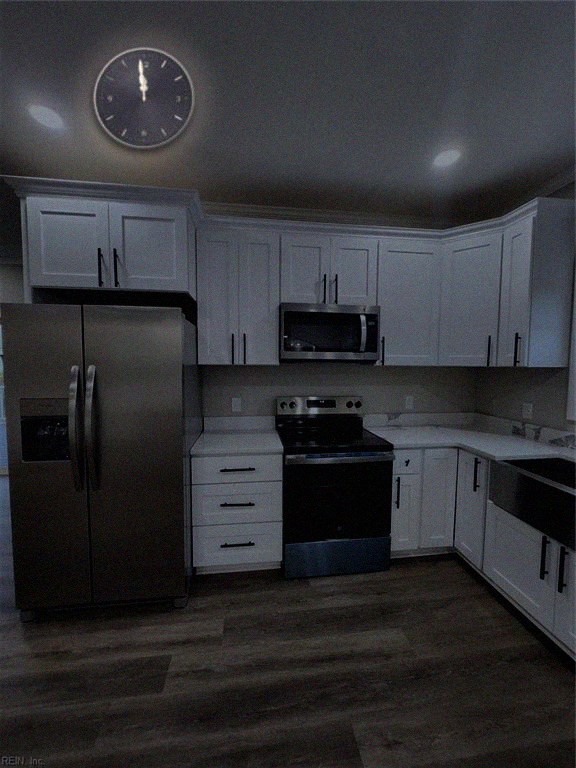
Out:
h=11 m=59
